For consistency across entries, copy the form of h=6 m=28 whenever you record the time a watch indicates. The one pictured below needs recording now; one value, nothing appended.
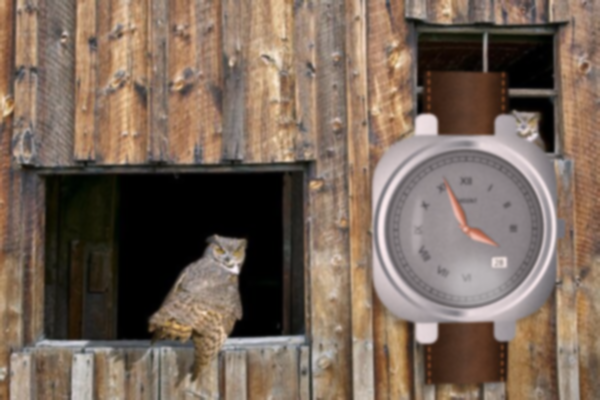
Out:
h=3 m=56
